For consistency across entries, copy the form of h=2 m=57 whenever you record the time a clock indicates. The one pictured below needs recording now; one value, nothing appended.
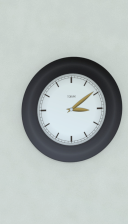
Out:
h=3 m=9
